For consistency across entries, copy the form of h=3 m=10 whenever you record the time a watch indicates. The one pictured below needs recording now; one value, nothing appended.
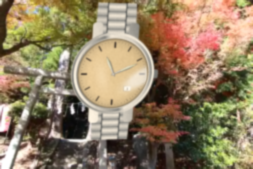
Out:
h=11 m=11
